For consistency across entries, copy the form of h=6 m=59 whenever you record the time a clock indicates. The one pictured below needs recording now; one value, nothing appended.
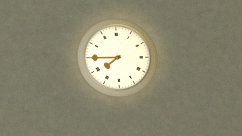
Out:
h=7 m=45
